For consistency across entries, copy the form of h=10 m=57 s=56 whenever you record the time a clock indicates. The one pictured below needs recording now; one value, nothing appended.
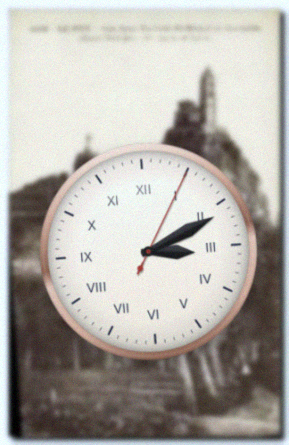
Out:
h=3 m=11 s=5
